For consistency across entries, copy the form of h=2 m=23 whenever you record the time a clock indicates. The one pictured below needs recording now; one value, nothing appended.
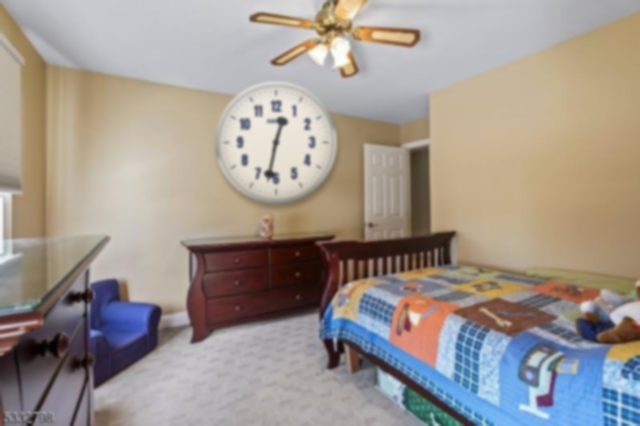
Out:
h=12 m=32
